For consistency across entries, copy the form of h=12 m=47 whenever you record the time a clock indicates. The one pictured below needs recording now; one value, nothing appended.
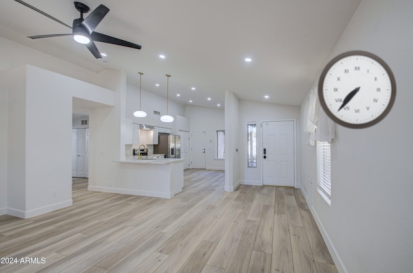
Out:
h=7 m=37
